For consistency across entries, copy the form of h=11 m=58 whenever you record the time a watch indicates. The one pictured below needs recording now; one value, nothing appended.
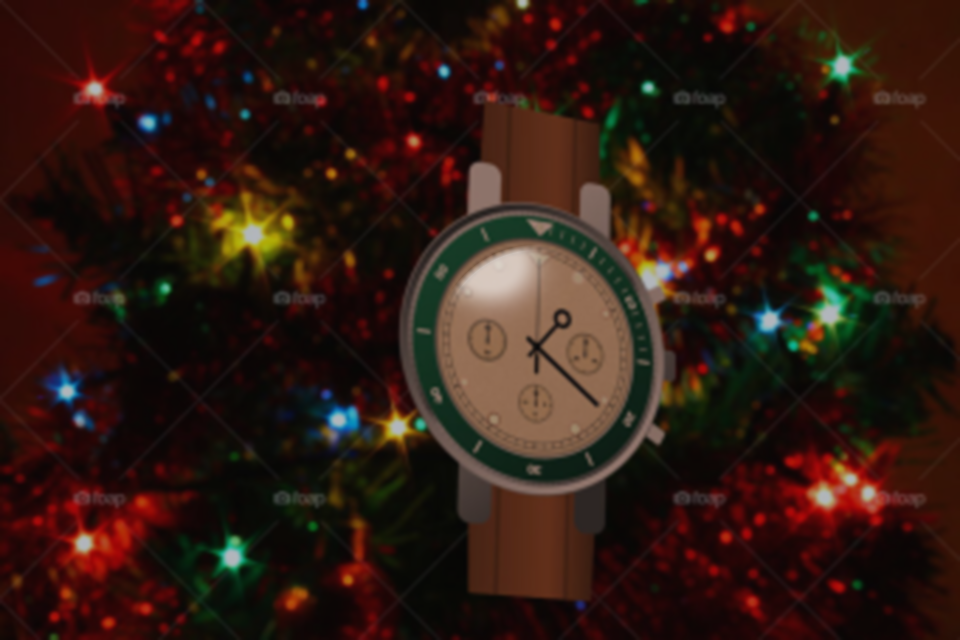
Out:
h=1 m=21
